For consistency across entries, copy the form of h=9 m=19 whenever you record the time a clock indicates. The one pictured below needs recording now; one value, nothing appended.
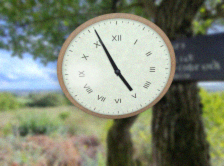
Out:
h=4 m=56
